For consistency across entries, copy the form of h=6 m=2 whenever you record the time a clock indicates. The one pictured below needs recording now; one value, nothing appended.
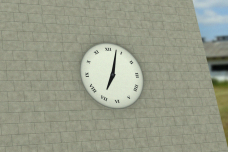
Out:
h=7 m=3
